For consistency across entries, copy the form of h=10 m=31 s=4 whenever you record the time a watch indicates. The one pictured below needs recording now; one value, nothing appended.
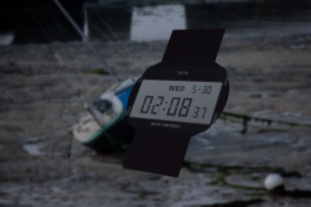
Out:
h=2 m=8 s=37
